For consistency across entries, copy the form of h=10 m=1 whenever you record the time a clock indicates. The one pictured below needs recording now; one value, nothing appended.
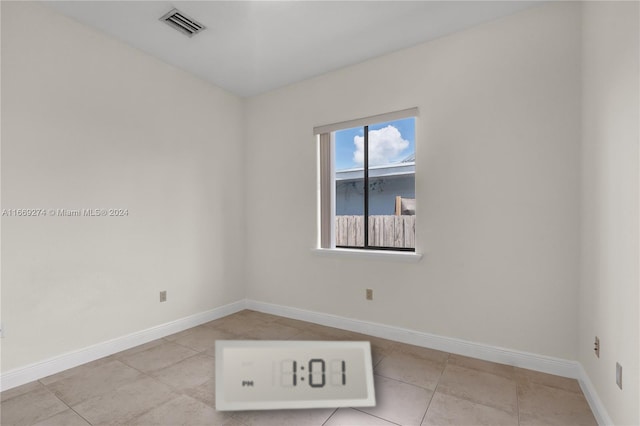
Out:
h=1 m=1
